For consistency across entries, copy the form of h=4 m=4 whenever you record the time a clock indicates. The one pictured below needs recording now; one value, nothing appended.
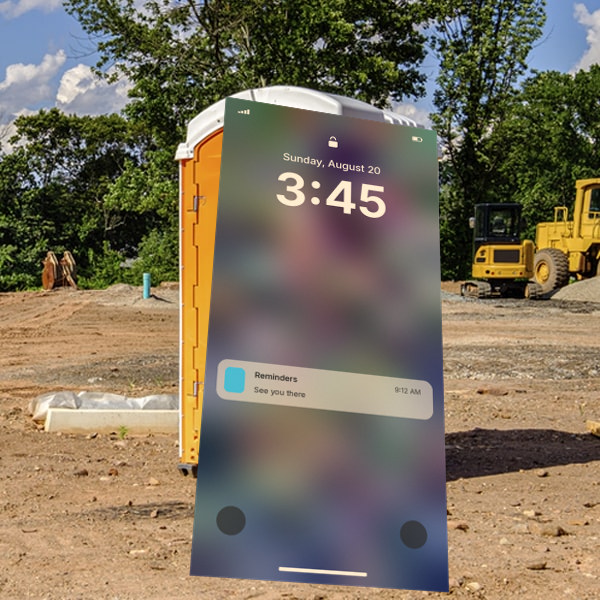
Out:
h=3 m=45
